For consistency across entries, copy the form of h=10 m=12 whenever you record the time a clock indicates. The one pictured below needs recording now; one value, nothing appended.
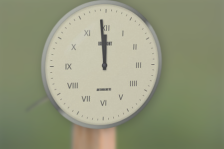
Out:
h=11 m=59
